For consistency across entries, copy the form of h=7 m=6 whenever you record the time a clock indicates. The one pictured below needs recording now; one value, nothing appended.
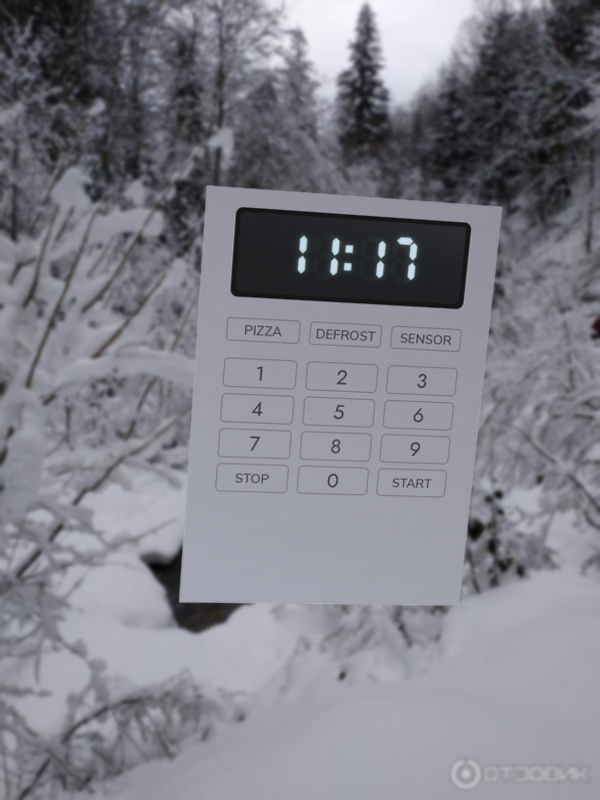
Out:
h=11 m=17
